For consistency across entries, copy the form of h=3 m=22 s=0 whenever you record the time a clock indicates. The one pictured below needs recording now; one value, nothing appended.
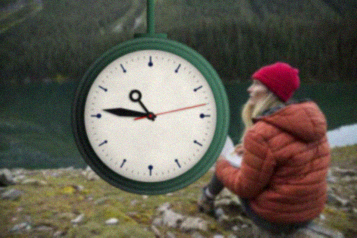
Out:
h=10 m=46 s=13
